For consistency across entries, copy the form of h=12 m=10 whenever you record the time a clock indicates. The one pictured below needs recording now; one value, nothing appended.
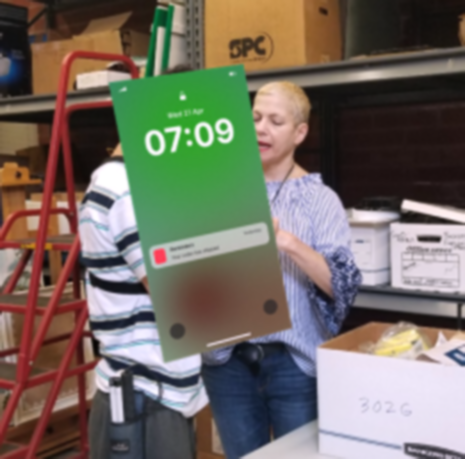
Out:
h=7 m=9
